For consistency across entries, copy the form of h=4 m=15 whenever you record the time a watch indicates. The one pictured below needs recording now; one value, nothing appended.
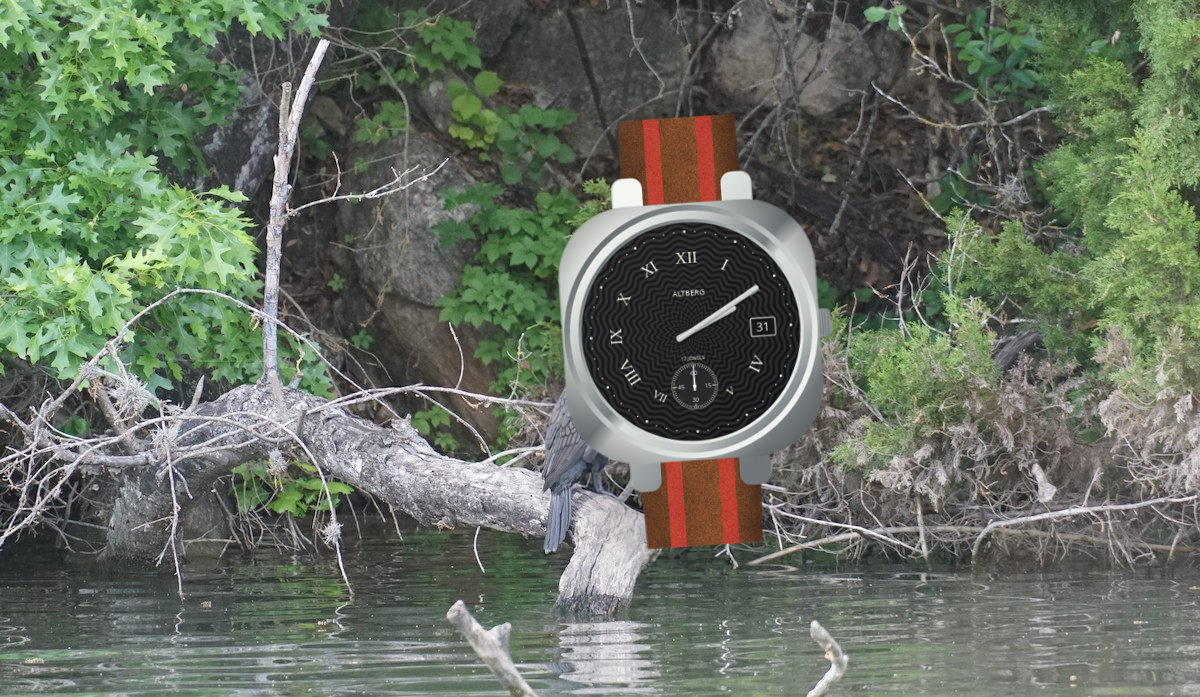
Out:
h=2 m=10
